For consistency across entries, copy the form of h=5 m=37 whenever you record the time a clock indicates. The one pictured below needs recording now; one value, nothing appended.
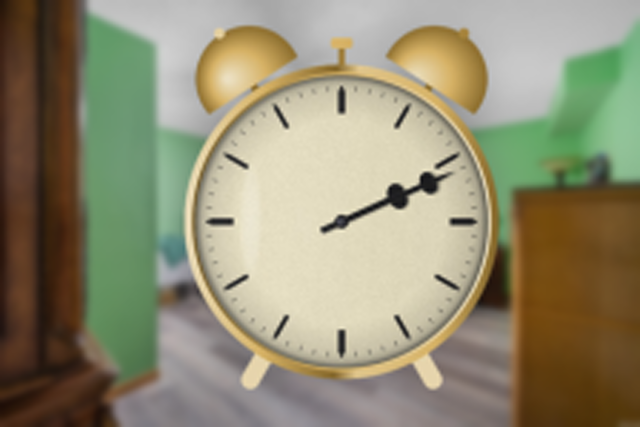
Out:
h=2 m=11
